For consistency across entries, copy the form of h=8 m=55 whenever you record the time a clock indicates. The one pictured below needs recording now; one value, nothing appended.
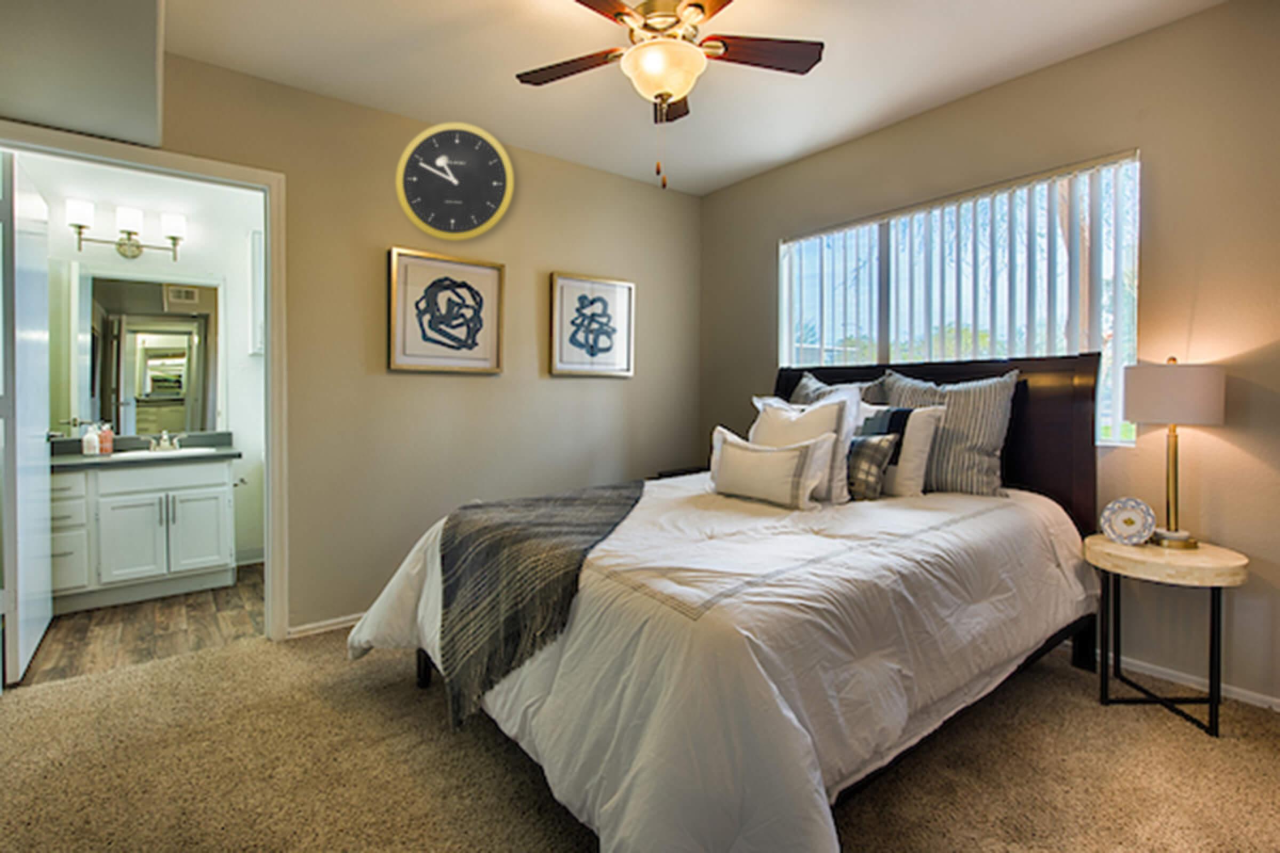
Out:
h=10 m=49
